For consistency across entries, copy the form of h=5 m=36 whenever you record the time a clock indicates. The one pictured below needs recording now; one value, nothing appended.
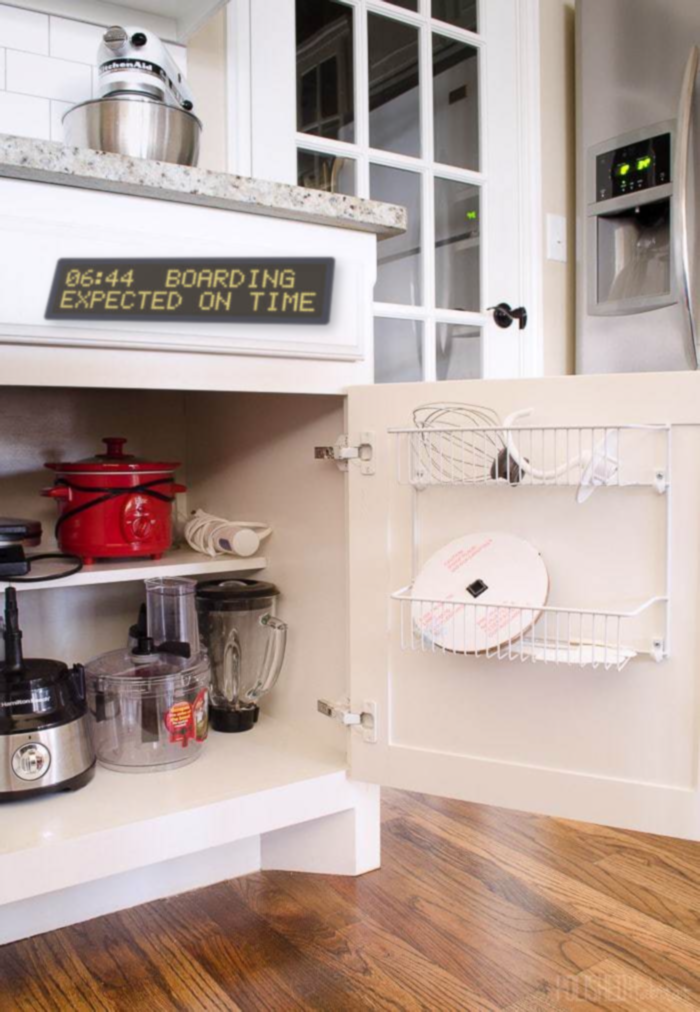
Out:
h=6 m=44
